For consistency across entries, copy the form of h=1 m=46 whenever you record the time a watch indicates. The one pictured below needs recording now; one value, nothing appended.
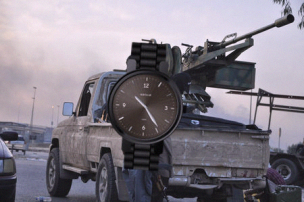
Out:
h=10 m=24
